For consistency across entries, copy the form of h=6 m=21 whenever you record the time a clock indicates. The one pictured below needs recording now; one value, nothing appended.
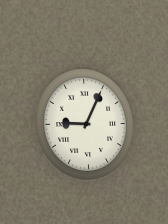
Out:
h=9 m=5
